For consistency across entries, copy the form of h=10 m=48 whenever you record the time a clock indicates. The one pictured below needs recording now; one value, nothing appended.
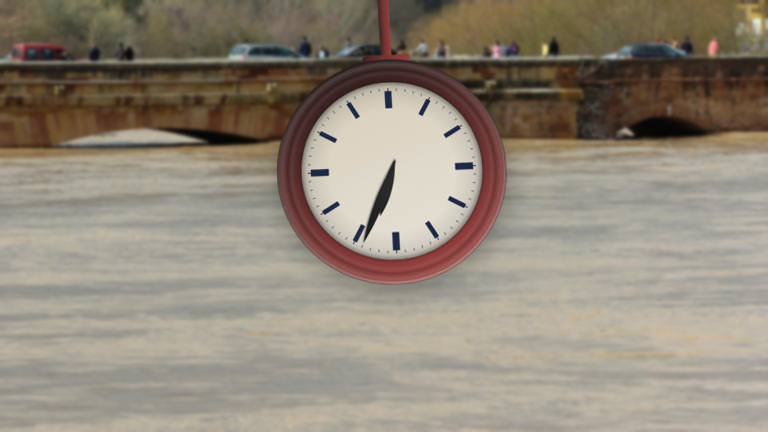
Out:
h=6 m=34
